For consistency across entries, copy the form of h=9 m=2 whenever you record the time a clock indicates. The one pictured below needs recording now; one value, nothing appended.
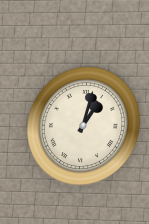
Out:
h=1 m=2
